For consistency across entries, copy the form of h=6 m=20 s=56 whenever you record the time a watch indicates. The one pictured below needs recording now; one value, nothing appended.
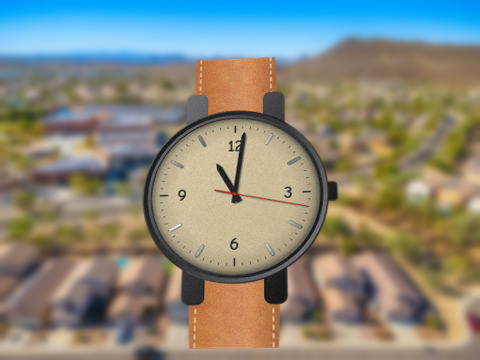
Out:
h=11 m=1 s=17
